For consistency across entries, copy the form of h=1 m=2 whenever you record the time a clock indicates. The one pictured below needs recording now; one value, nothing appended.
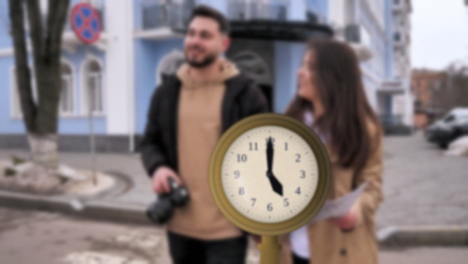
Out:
h=5 m=0
